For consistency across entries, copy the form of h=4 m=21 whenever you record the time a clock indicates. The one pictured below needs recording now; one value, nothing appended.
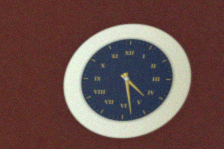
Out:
h=4 m=28
